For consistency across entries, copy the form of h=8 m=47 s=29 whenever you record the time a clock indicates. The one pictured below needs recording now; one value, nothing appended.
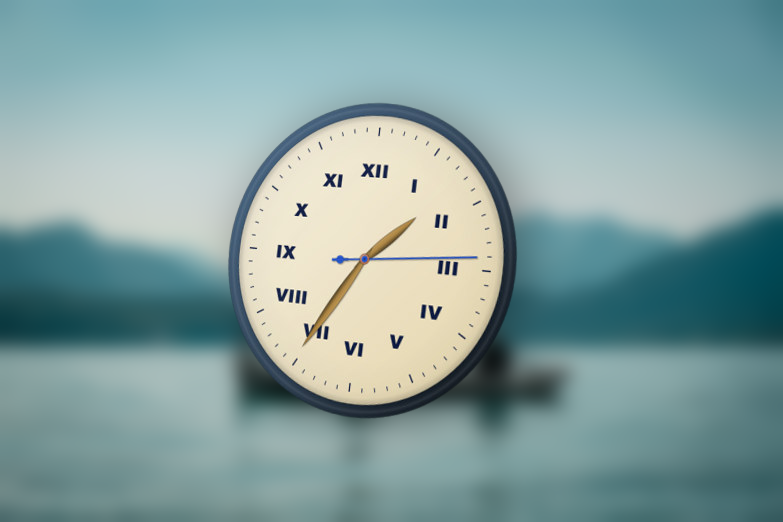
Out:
h=1 m=35 s=14
